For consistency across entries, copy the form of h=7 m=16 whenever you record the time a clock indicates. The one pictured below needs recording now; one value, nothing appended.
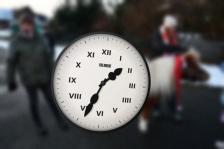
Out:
h=1 m=34
